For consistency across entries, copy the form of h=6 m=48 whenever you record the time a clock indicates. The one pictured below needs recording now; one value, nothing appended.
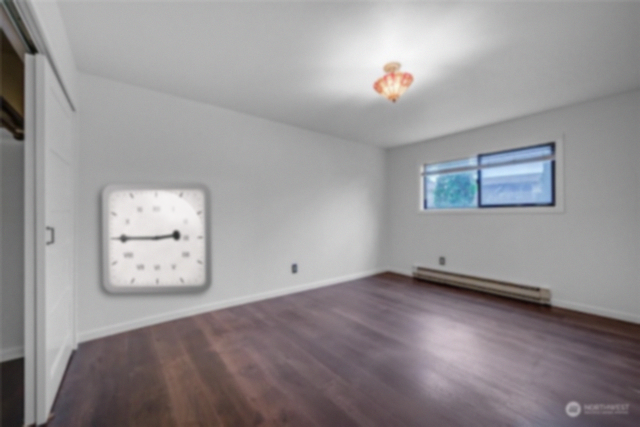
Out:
h=2 m=45
